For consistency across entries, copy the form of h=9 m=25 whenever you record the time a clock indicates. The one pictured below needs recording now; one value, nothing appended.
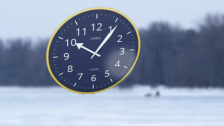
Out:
h=10 m=6
